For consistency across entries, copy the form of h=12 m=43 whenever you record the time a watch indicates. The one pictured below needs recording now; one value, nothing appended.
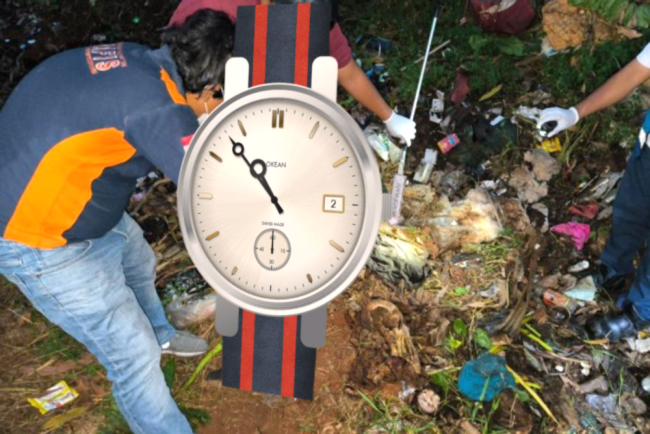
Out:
h=10 m=53
